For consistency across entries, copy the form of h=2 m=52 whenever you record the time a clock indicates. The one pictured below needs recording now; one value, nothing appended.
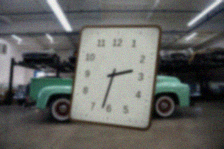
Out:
h=2 m=32
